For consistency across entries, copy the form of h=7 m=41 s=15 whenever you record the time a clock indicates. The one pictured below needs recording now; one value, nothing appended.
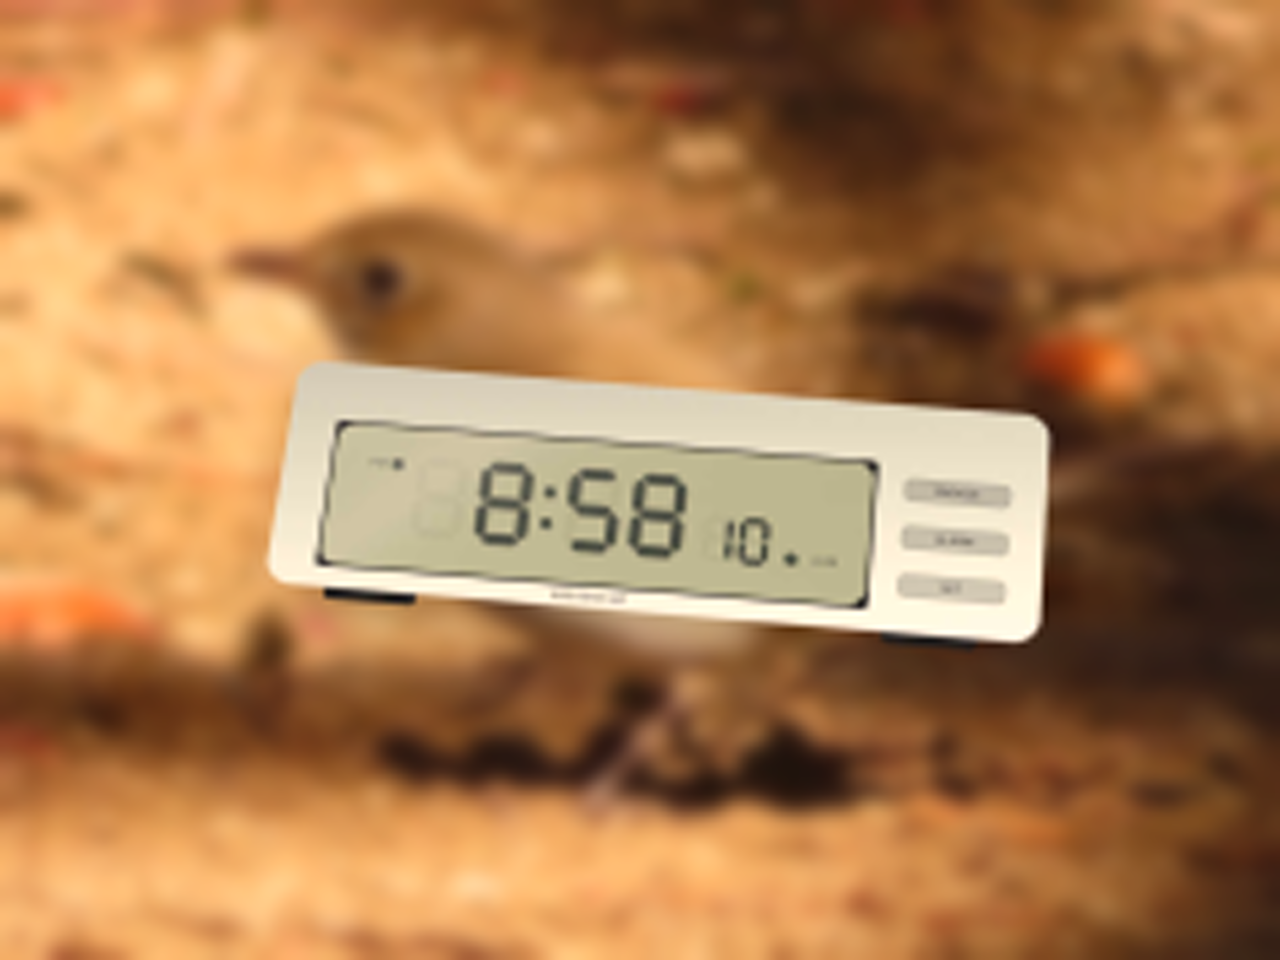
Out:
h=8 m=58 s=10
